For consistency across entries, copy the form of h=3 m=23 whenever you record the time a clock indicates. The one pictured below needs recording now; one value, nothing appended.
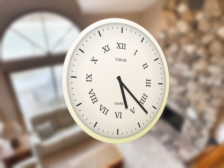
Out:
h=5 m=22
